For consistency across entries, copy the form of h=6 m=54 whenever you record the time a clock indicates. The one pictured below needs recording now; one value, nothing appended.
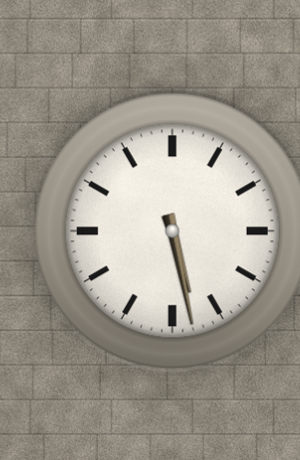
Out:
h=5 m=28
